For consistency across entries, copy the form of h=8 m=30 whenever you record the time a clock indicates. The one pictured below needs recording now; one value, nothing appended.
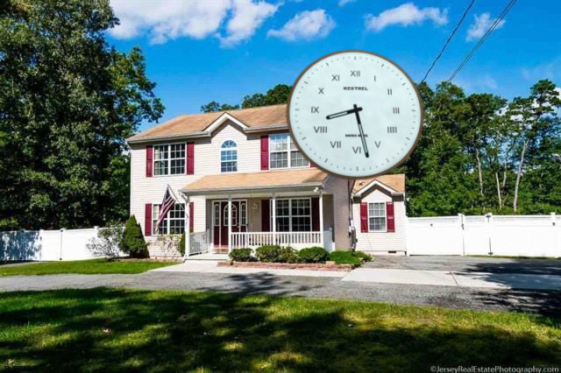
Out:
h=8 m=28
